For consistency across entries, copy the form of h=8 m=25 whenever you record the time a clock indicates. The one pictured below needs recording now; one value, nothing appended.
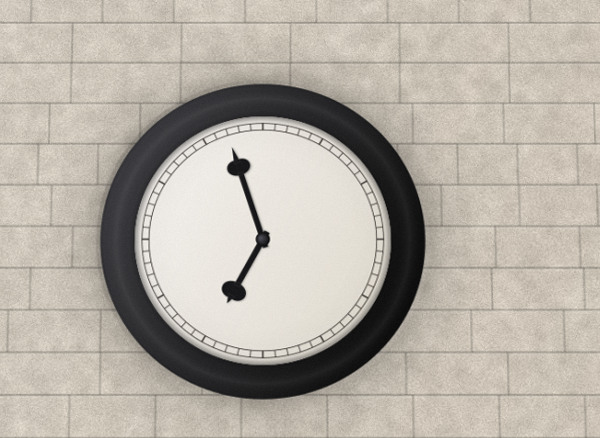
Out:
h=6 m=57
